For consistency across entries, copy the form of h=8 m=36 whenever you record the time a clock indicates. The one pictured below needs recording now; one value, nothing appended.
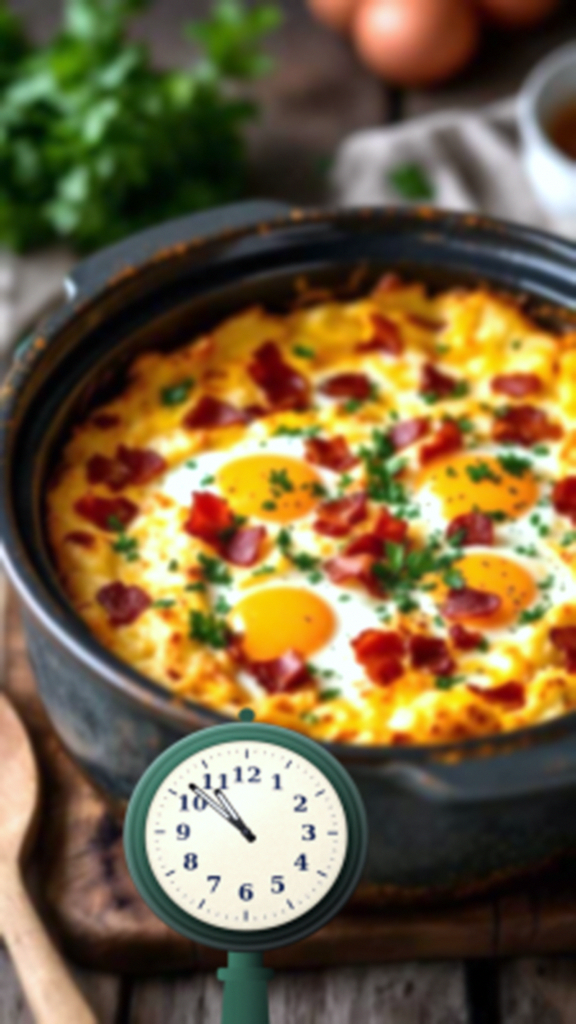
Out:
h=10 m=52
